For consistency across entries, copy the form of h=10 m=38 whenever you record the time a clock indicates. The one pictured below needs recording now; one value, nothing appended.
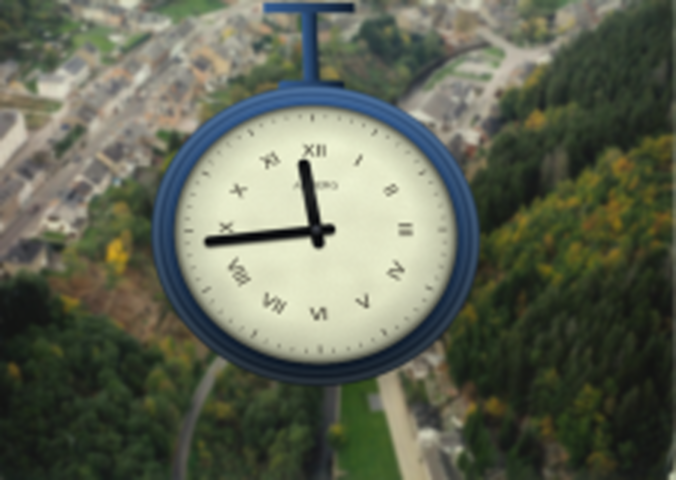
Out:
h=11 m=44
